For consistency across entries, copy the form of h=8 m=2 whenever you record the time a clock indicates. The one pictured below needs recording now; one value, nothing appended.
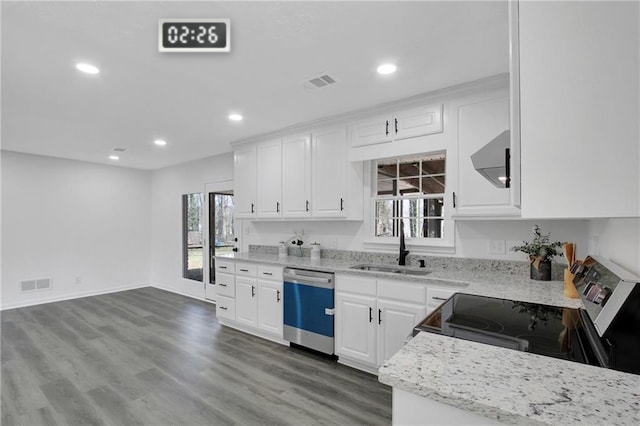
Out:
h=2 m=26
